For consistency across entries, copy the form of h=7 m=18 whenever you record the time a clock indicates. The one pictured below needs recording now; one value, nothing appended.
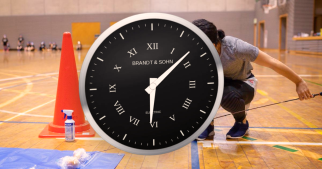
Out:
h=6 m=8
